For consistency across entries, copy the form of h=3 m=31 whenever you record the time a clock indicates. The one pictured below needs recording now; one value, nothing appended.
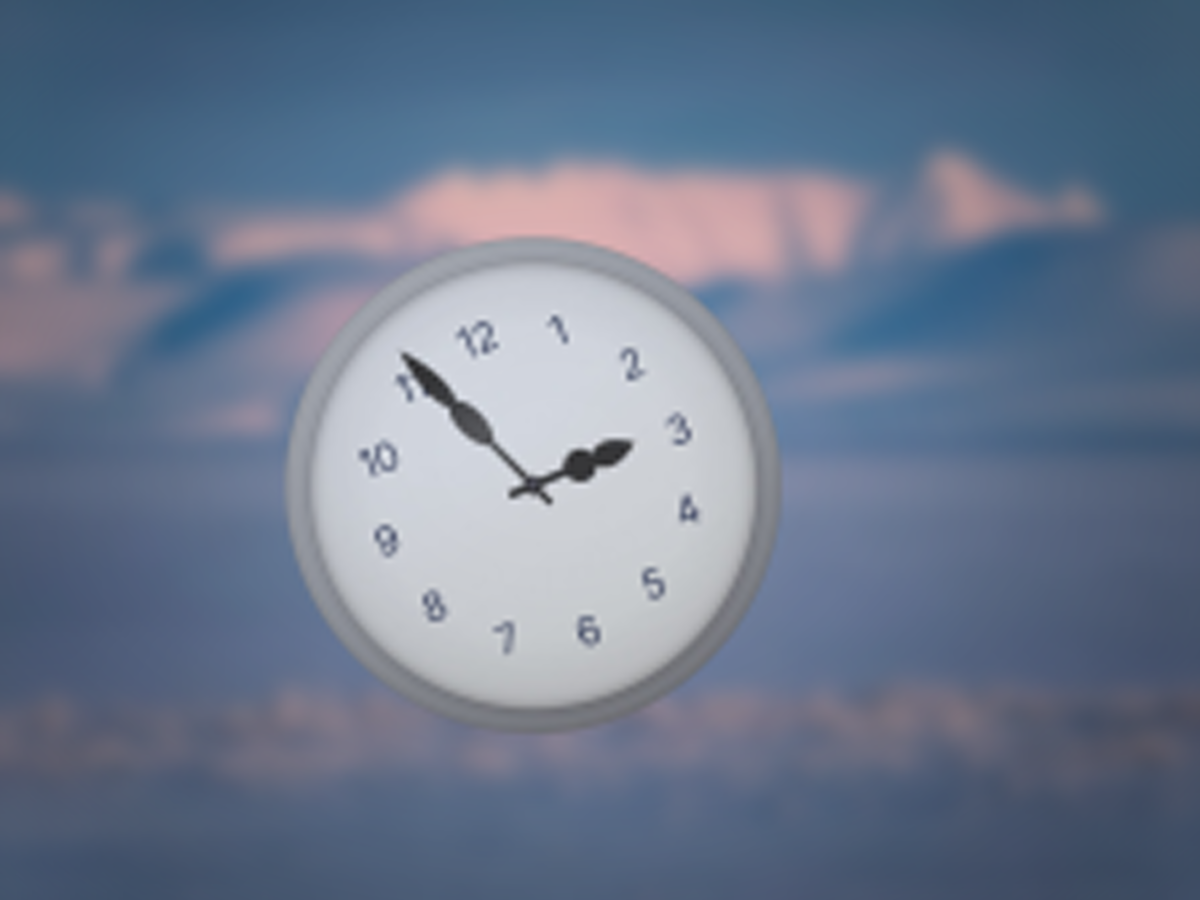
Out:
h=2 m=56
